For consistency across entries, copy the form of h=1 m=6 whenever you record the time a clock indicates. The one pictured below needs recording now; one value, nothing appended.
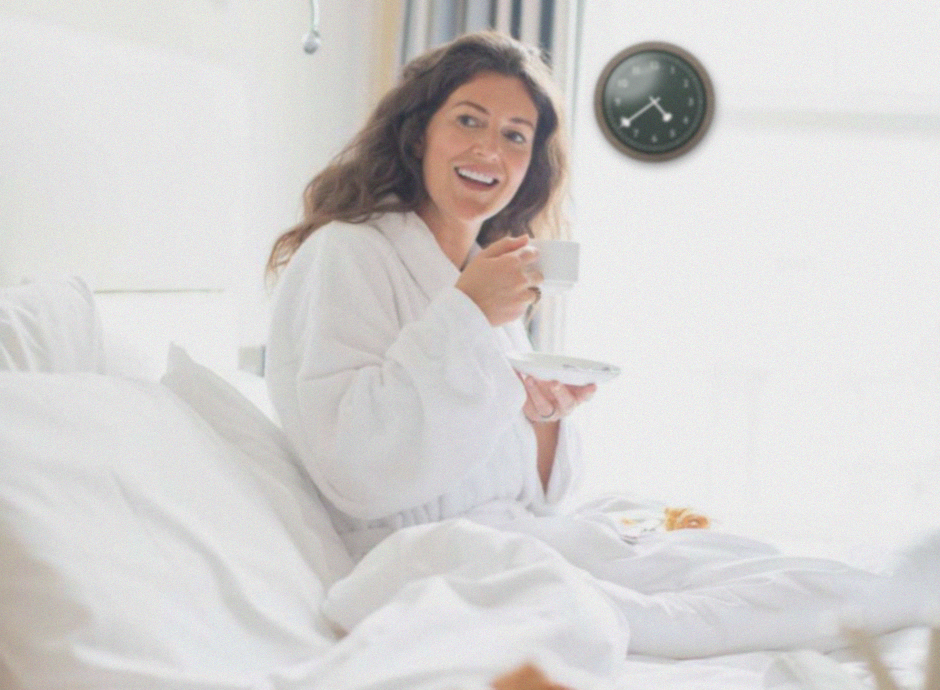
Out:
h=4 m=39
